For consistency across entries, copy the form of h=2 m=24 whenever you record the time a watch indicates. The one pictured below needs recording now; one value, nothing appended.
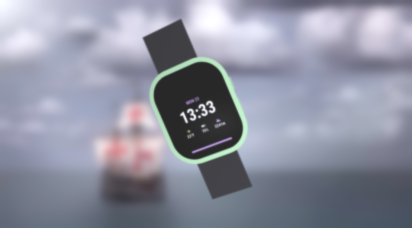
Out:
h=13 m=33
